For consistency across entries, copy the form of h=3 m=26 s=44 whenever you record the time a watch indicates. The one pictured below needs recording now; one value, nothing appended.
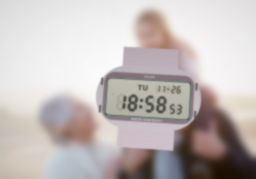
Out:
h=18 m=58 s=53
